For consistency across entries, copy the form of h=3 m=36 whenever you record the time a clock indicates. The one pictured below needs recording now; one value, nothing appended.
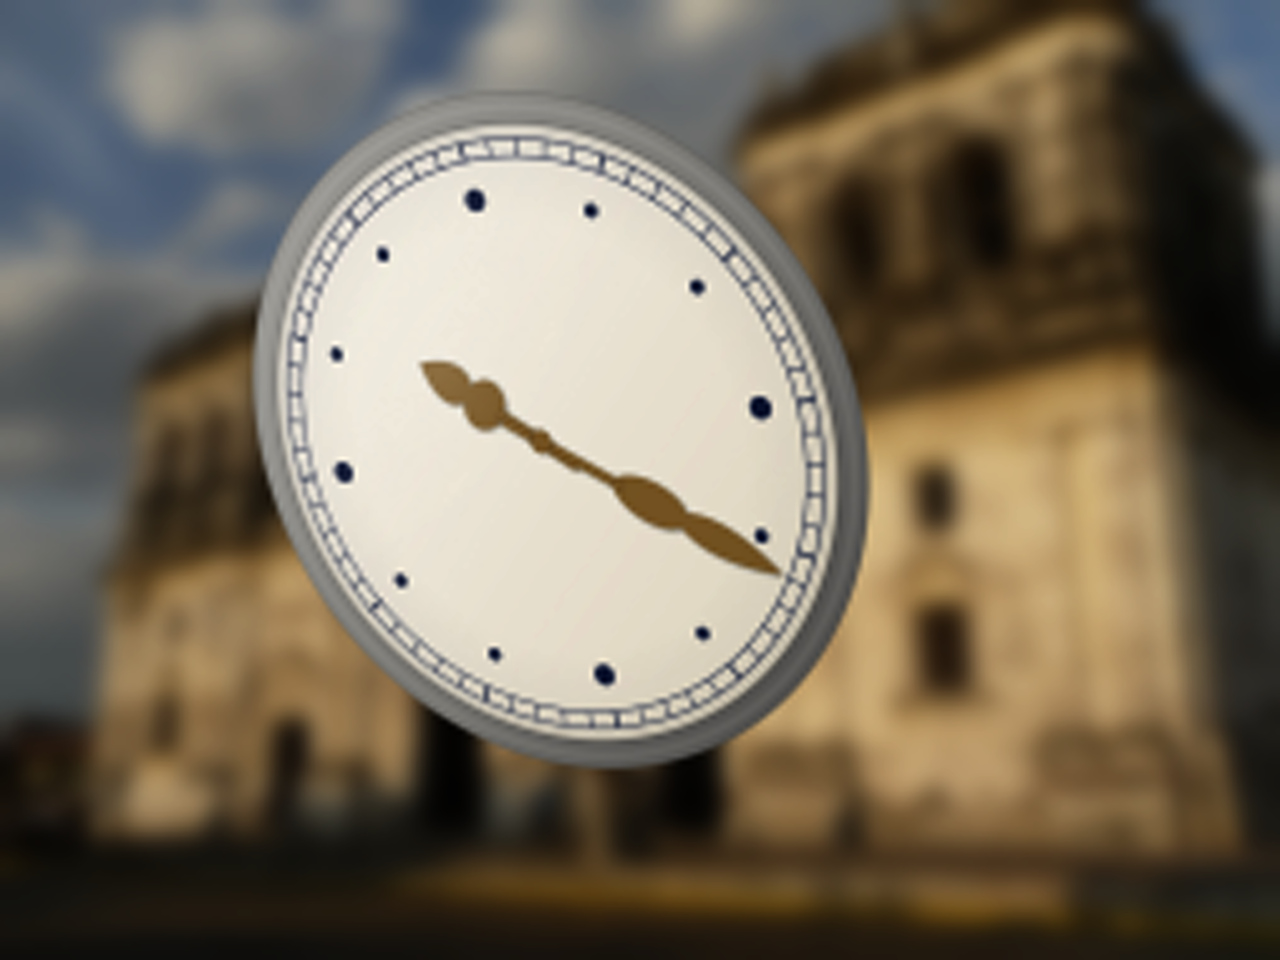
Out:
h=10 m=21
